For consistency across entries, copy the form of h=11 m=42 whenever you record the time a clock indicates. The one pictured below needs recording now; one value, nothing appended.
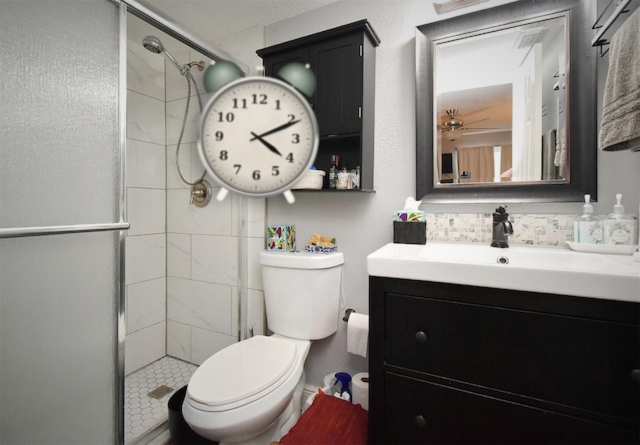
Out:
h=4 m=11
